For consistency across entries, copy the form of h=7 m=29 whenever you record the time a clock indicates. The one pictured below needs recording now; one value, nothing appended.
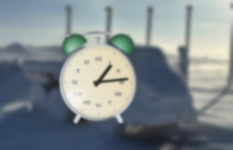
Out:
h=1 m=14
